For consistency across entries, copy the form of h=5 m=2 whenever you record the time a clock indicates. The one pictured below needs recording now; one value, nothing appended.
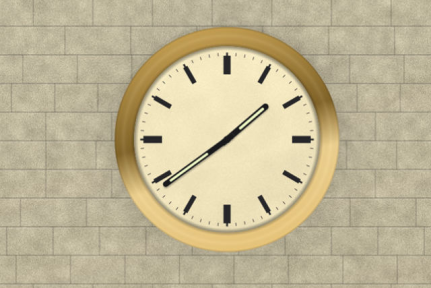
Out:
h=1 m=39
